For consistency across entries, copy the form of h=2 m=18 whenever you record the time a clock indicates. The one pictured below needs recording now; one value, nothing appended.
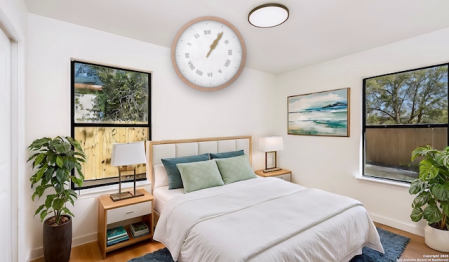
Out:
h=1 m=6
